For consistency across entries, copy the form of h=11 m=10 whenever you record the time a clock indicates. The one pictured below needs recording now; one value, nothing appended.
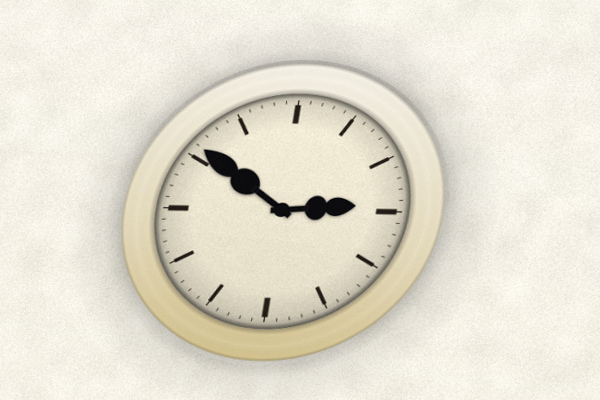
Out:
h=2 m=51
